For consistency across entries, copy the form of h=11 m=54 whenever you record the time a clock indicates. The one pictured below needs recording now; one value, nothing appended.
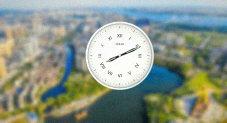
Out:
h=8 m=11
